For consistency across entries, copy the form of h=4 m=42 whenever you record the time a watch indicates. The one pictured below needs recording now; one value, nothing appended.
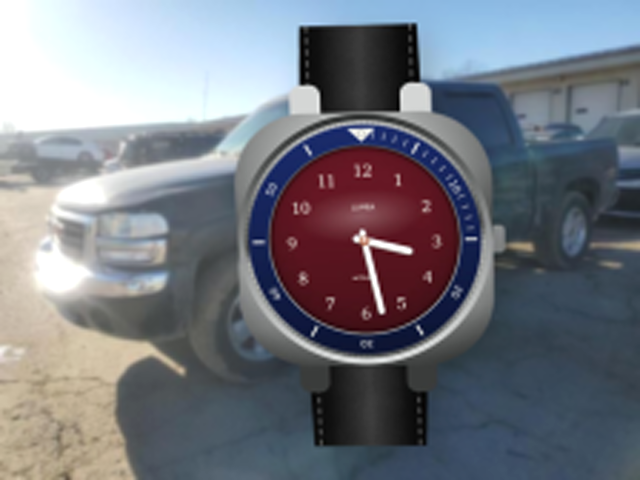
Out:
h=3 m=28
